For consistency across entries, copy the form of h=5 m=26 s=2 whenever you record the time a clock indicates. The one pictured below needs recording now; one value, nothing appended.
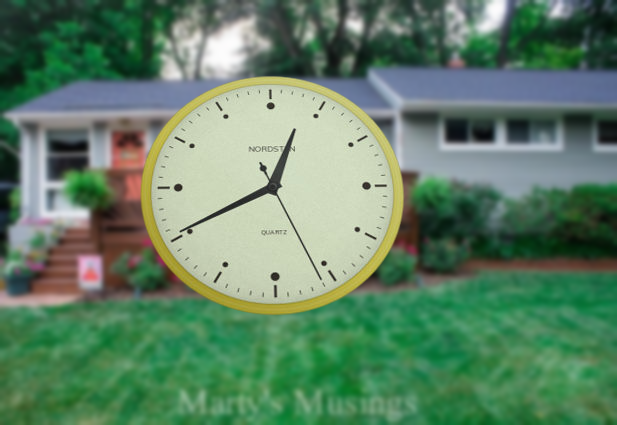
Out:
h=12 m=40 s=26
